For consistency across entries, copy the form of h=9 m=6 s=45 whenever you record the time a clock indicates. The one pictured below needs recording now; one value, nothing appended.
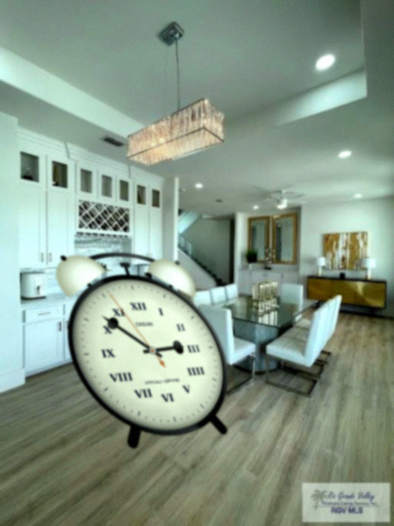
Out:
h=2 m=51 s=56
